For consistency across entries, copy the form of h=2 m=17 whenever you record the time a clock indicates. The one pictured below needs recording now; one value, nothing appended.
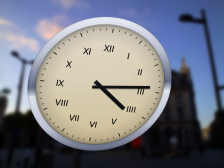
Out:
h=4 m=14
